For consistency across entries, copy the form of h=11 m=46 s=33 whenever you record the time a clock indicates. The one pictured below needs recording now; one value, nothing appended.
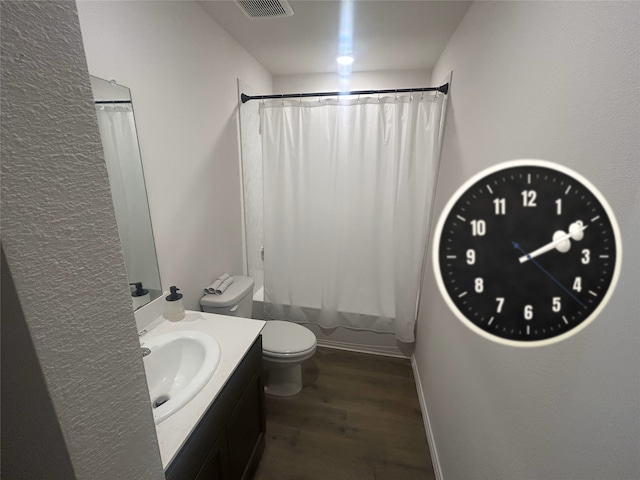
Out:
h=2 m=10 s=22
